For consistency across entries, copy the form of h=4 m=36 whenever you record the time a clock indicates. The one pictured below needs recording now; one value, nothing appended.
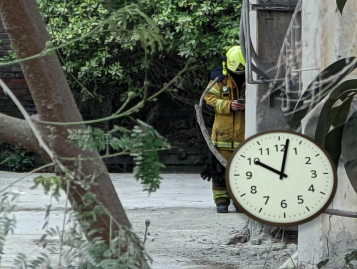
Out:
h=10 m=2
